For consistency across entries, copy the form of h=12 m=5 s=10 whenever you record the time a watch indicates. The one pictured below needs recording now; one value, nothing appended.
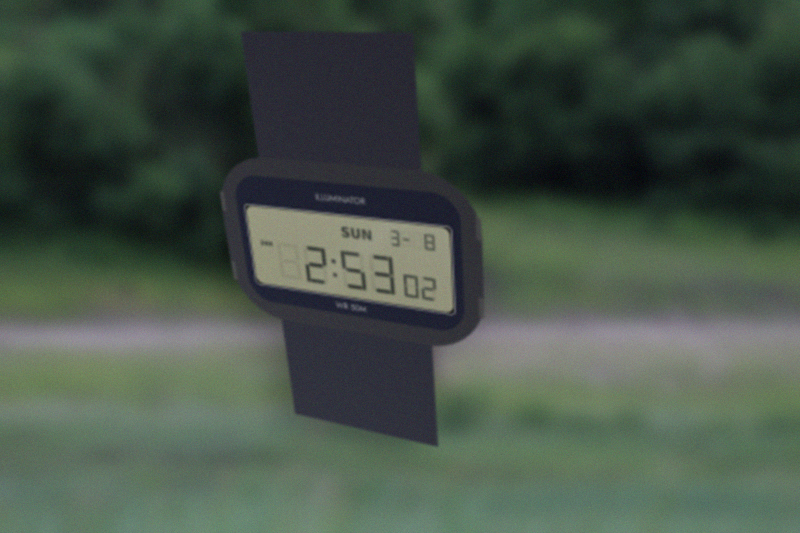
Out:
h=2 m=53 s=2
